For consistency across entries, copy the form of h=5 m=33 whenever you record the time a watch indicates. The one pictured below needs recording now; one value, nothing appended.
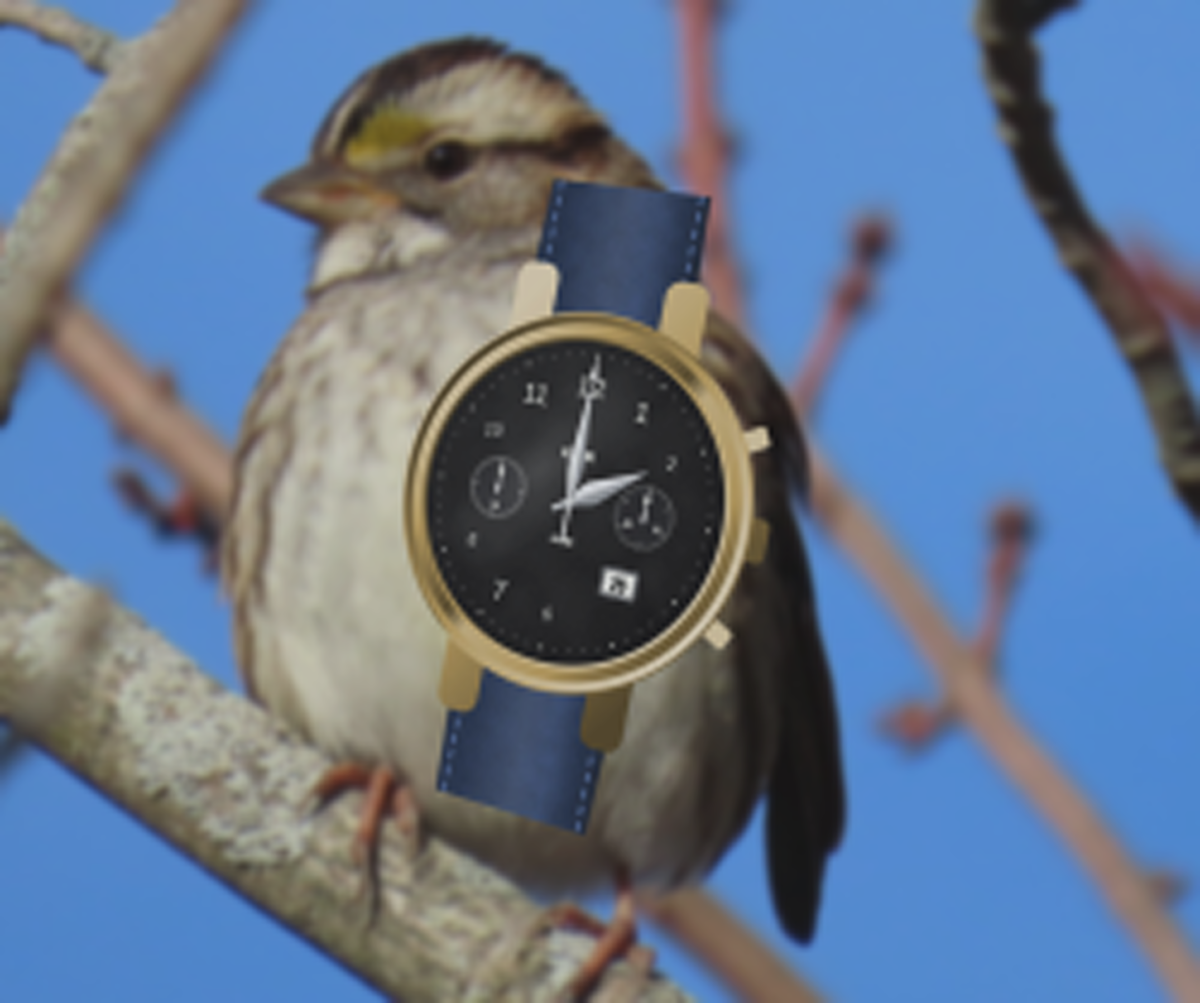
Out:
h=2 m=0
